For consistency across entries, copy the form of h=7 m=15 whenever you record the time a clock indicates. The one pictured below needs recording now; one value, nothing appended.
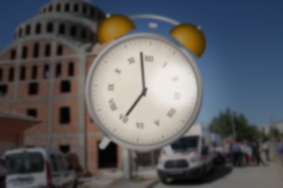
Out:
h=6 m=58
